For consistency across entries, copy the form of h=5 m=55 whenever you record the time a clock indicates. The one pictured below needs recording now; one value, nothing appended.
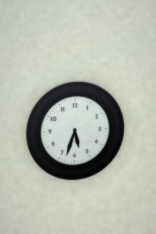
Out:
h=5 m=33
